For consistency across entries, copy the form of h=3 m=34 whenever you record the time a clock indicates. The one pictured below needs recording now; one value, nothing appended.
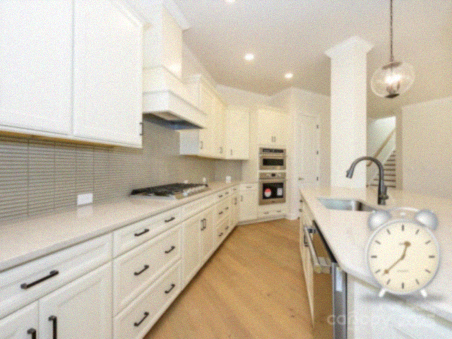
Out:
h=12 m=38
